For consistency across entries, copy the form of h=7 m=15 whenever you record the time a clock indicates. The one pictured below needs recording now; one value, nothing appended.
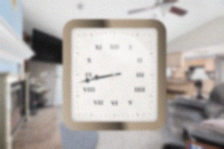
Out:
h=8 m=43
